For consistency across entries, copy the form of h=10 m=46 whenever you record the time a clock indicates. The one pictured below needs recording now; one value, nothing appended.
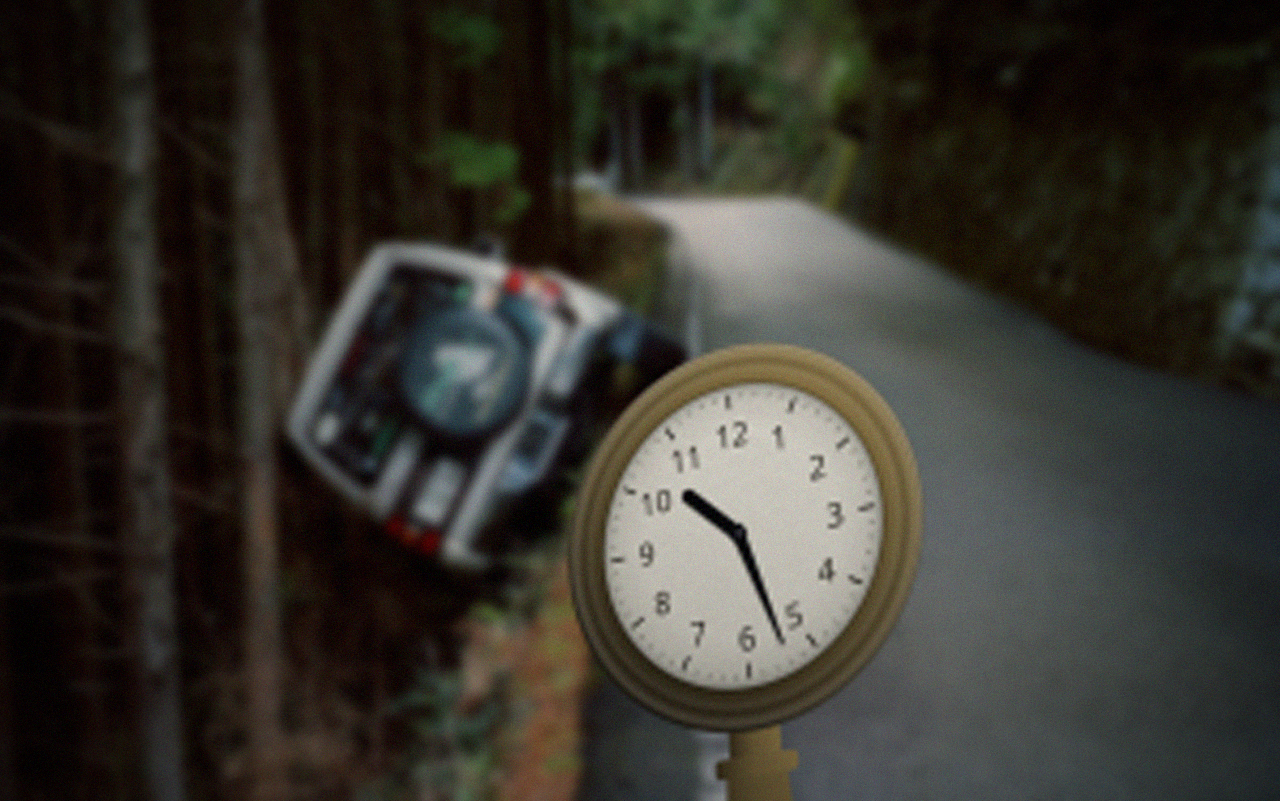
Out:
h=10 m=27
